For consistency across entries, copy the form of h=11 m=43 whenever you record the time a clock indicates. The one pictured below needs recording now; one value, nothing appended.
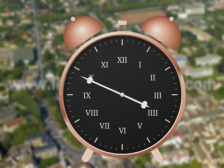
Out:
h=3 m=49
